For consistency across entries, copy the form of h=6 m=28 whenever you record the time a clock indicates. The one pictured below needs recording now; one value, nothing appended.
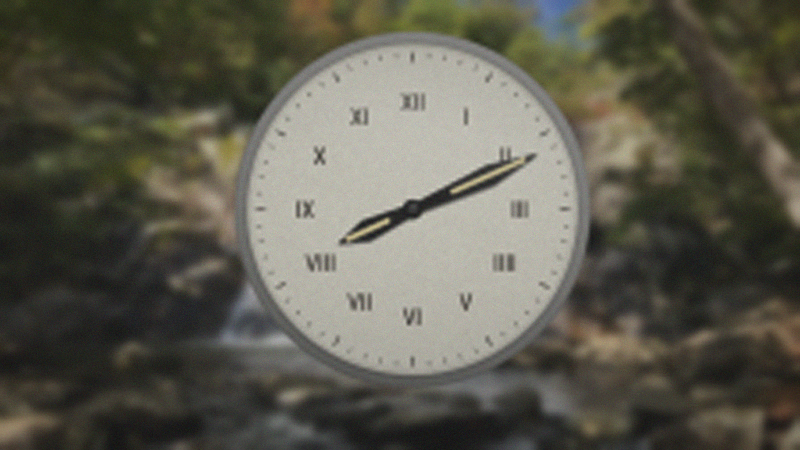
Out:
h=8 m=11
